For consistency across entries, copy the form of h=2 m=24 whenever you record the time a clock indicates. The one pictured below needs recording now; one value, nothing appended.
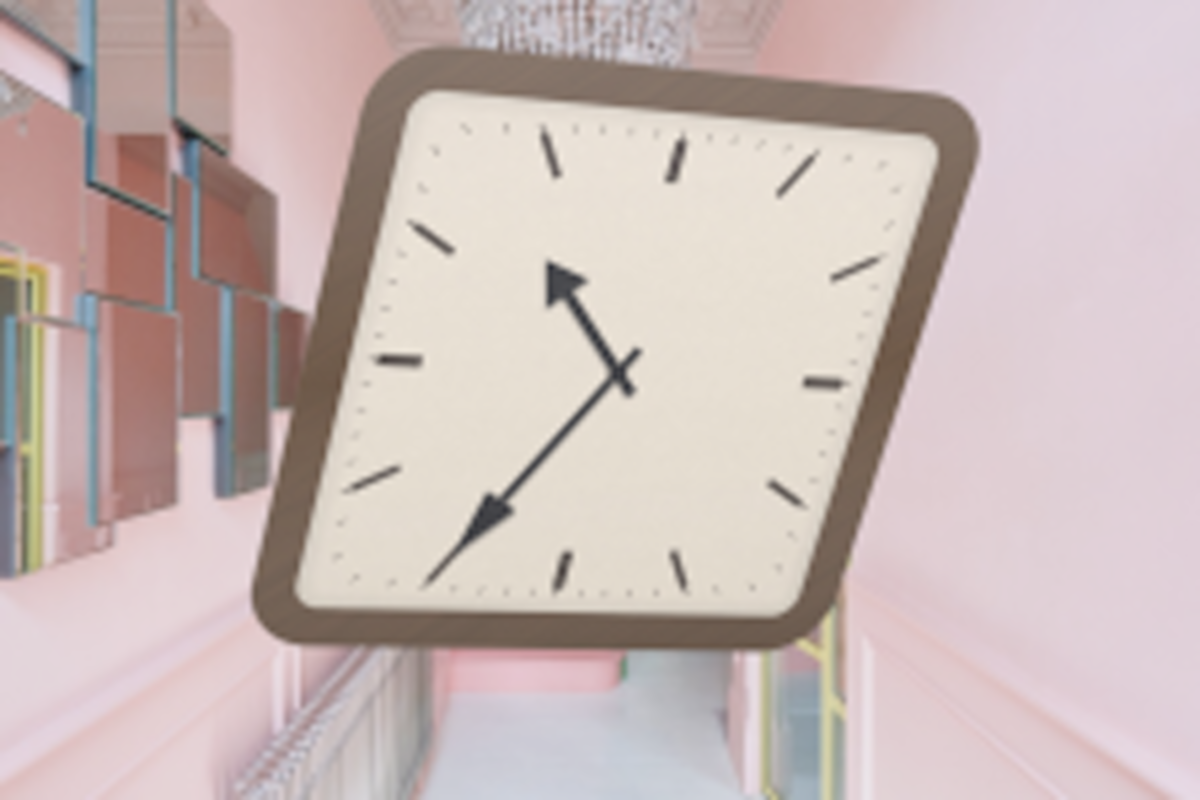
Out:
h=10 m=35
